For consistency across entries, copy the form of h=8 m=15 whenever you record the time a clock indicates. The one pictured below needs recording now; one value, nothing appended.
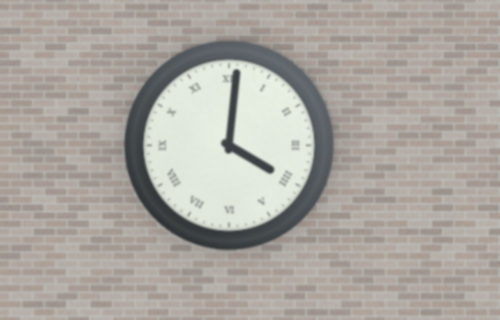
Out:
h=4 m=1
